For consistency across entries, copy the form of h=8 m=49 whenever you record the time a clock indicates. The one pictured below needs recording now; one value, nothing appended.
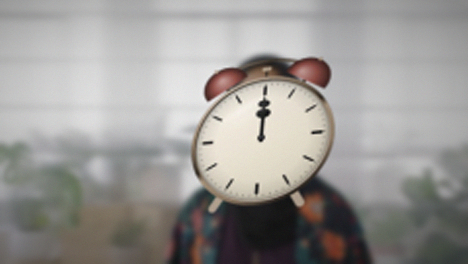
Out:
h=12 m=0
